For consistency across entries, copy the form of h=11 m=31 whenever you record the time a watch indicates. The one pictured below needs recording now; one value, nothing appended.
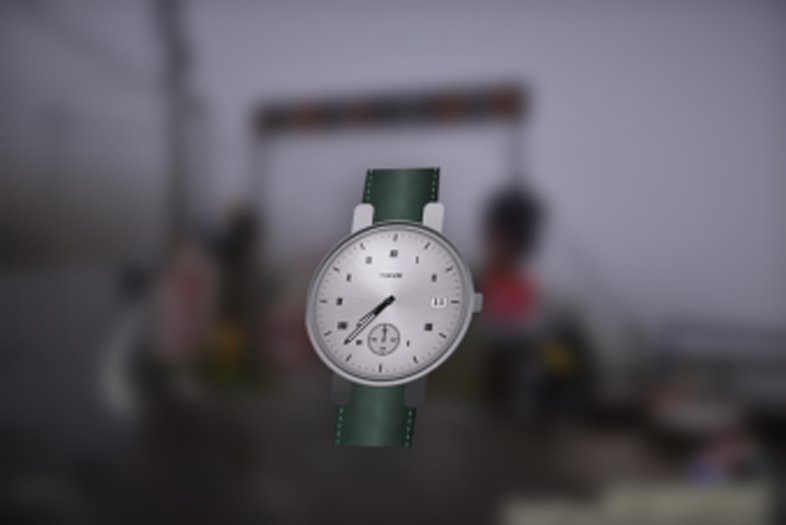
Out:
h=7 m=37
